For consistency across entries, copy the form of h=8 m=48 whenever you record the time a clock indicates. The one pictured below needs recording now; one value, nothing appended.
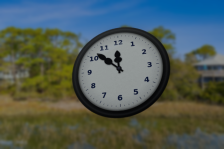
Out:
h=11 m=52
